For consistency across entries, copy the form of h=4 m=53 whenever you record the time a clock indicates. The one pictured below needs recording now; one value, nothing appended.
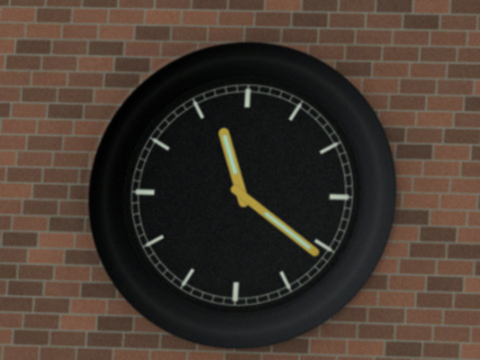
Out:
h=11 m=21
